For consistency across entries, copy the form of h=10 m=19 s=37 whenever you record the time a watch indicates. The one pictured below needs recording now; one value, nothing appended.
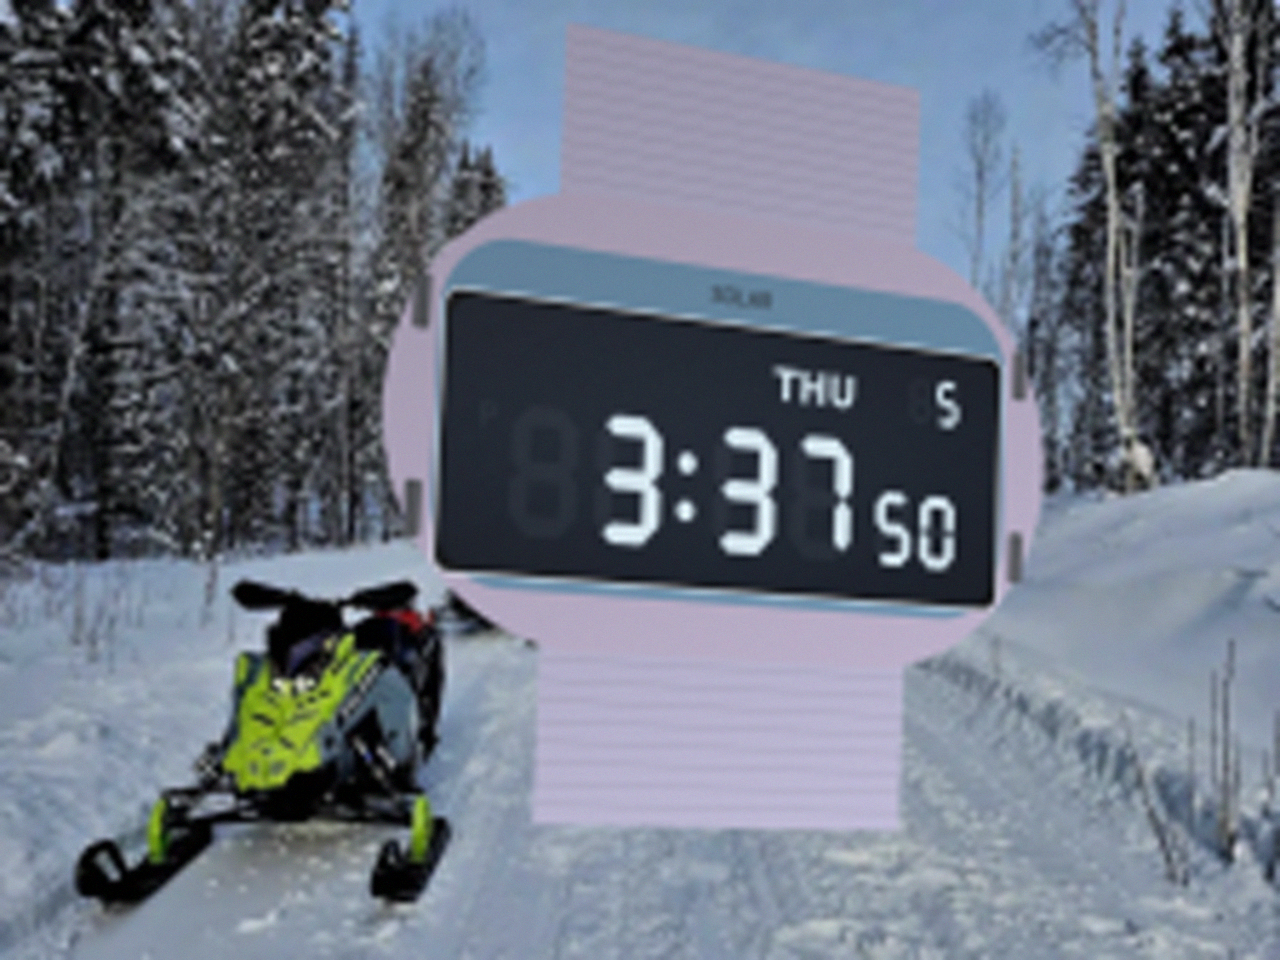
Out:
h=3 m=37 s=50
